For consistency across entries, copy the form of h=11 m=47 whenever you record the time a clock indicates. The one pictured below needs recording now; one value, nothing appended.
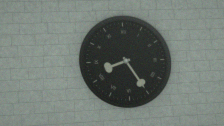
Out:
h=8 m=25
